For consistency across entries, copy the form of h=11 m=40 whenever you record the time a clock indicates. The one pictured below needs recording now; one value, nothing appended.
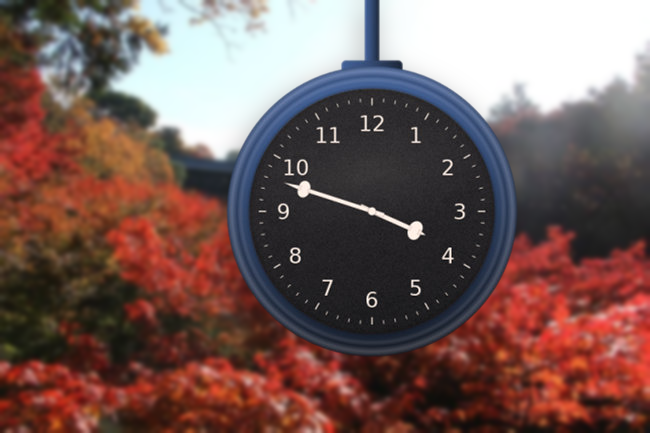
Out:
h=3 m=48
